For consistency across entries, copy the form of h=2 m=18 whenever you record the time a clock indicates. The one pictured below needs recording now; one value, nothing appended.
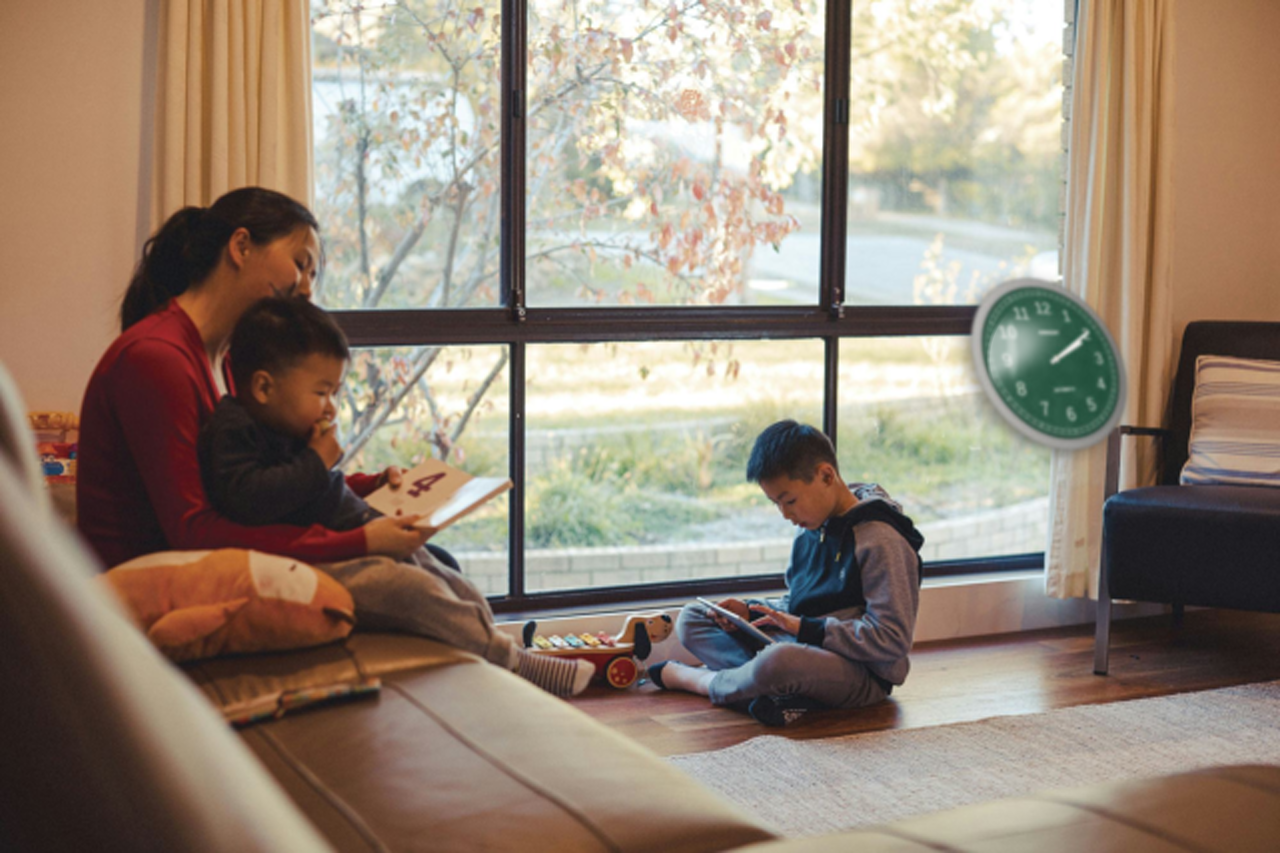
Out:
h=2 m=10
